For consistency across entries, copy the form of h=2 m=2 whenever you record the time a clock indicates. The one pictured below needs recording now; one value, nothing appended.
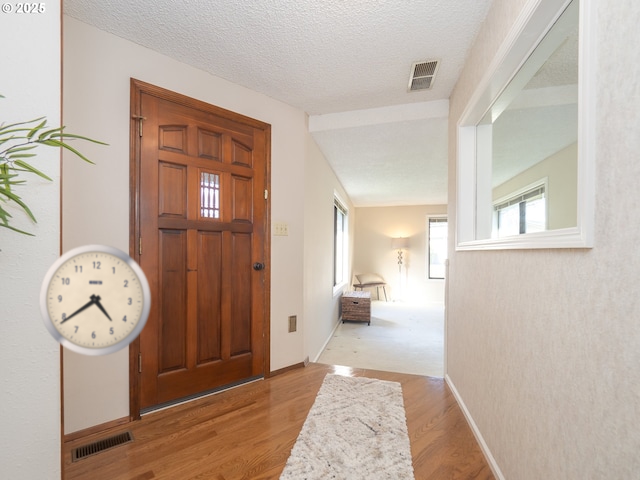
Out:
h=4 m=39
